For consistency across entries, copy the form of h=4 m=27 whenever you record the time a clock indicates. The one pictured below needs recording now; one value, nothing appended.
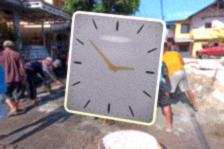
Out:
h=2 m=52
